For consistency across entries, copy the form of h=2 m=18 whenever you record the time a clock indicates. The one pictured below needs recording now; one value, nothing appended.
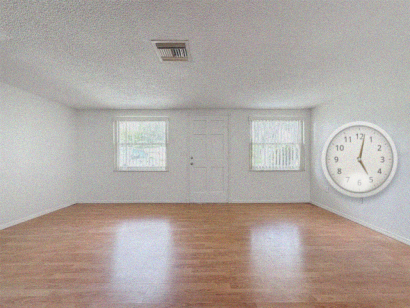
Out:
h=5 m=2
